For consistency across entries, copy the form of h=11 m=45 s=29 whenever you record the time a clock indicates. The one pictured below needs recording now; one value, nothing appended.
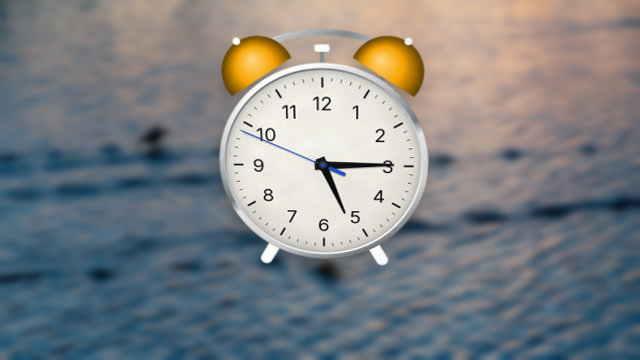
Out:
h=5 m=14 s=49
